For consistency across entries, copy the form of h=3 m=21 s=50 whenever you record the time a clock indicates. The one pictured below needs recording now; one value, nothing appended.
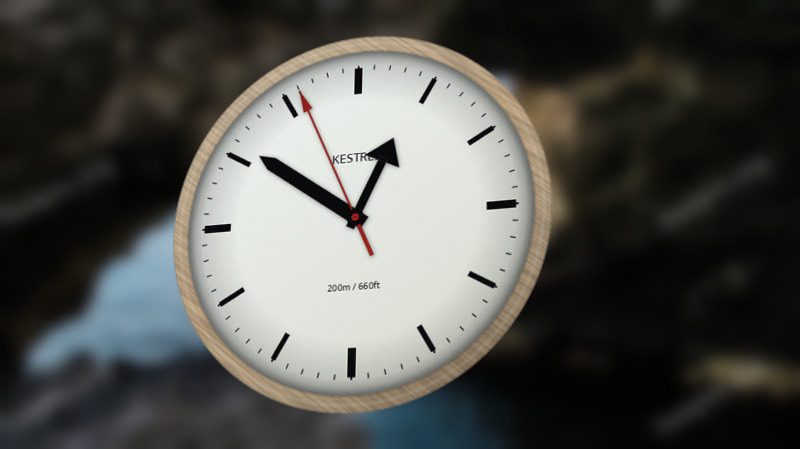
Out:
h=12 m=50 s=56
